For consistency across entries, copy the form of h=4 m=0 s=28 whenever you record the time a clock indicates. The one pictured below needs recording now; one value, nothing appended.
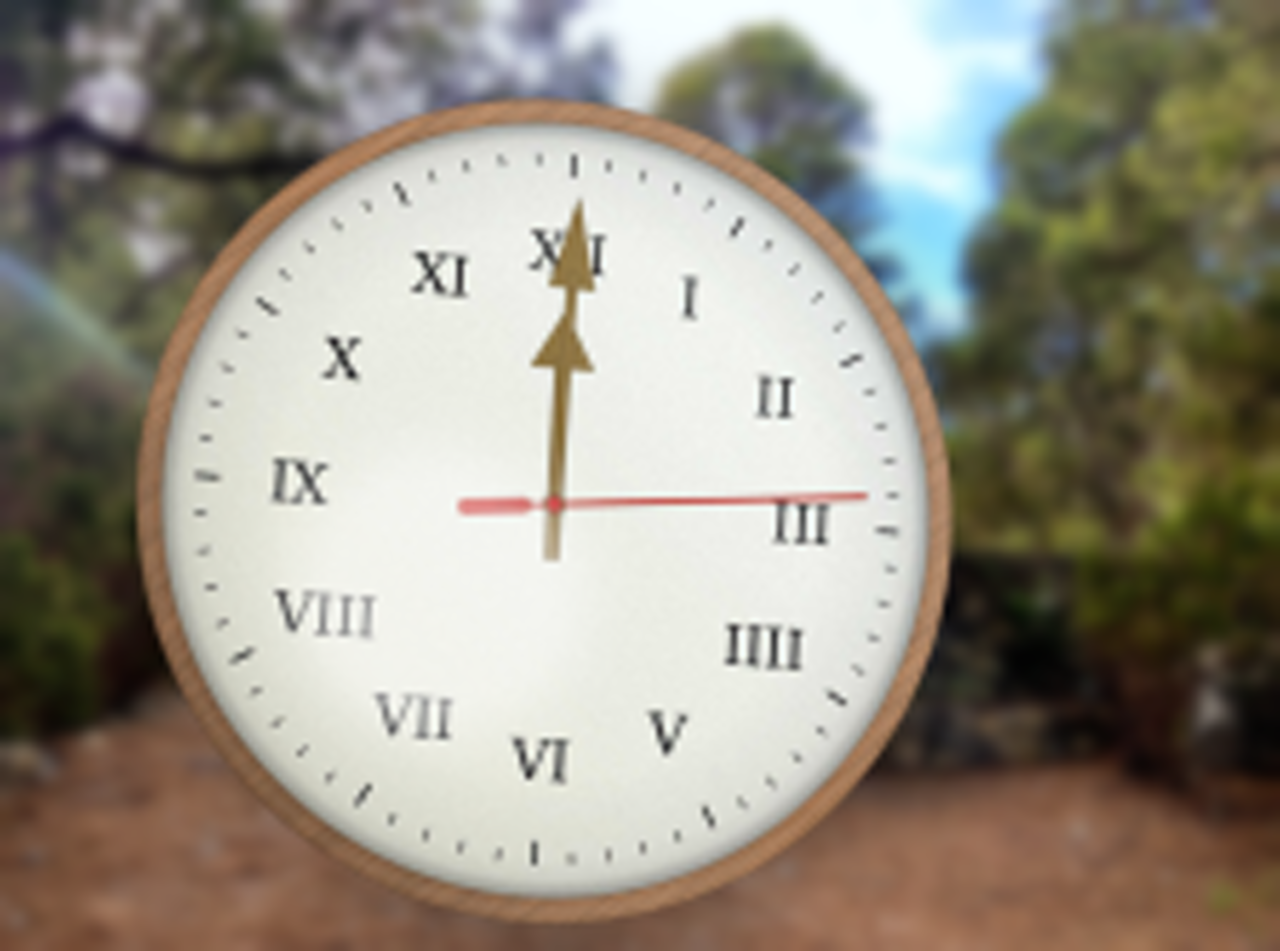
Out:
h=12 m=0 s=14
